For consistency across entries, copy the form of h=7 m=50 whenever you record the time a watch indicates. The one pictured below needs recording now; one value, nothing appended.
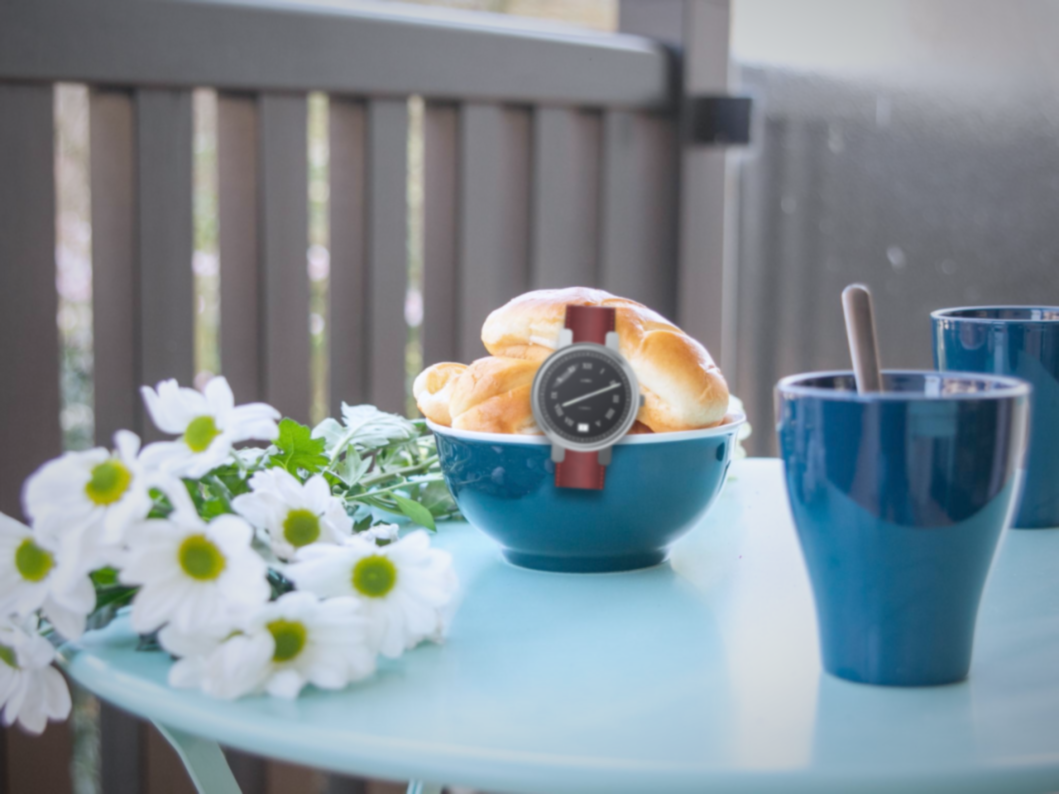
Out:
h=8 m=11
